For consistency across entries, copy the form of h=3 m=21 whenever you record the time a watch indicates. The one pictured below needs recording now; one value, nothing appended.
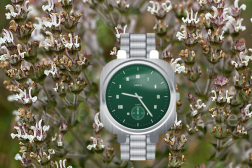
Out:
h=9 m=24
